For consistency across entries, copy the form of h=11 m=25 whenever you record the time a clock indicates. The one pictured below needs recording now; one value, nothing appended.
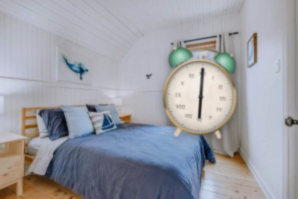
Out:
h=6 m=0
